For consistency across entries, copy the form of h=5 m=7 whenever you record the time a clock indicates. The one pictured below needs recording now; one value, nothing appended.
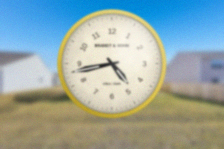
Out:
h=4 m=43
